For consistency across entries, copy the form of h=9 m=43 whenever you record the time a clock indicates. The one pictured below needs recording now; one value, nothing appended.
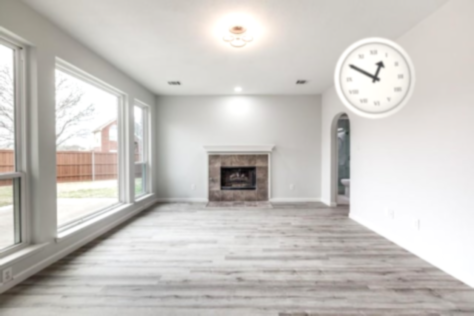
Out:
h=12 m=50
